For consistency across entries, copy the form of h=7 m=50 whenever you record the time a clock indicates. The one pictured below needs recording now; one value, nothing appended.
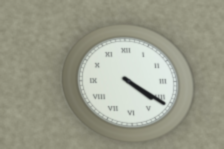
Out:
h=4 m=21
